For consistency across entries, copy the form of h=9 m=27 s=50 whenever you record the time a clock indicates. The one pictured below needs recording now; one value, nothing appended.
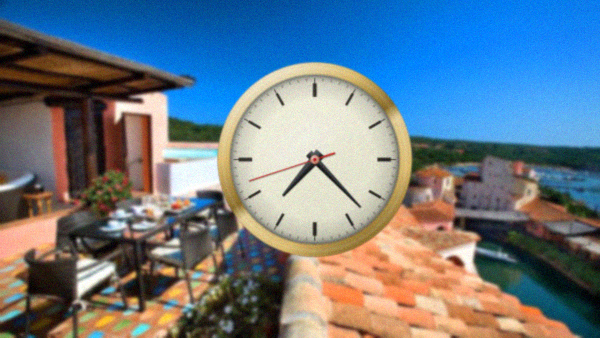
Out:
h=7 m=22 s=42
